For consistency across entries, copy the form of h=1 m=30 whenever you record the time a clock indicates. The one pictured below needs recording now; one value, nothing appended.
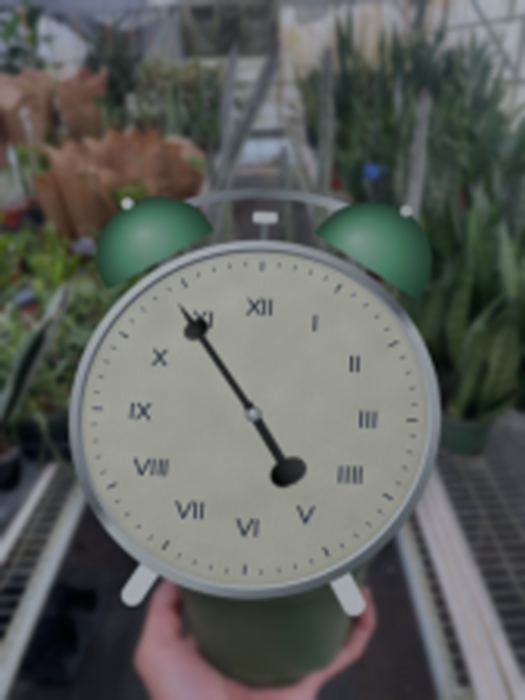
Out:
h=4 m=54
